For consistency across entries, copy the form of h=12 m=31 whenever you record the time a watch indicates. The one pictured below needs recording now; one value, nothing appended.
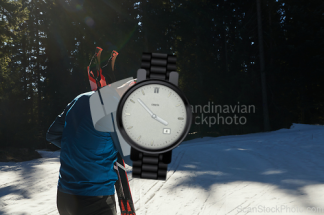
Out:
h=3 m=52
